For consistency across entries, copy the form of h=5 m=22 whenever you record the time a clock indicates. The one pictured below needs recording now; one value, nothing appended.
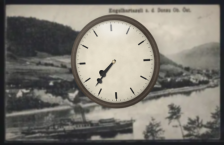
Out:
h=7 m=37
